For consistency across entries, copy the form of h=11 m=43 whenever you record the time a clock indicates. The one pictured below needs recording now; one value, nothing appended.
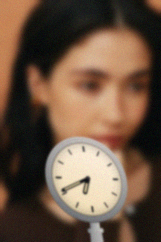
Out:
h=6 m=41
